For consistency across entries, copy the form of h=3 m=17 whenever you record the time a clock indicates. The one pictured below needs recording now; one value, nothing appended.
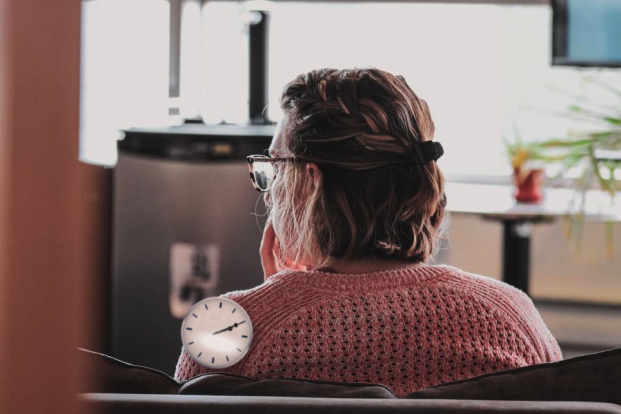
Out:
h=2 m=10
